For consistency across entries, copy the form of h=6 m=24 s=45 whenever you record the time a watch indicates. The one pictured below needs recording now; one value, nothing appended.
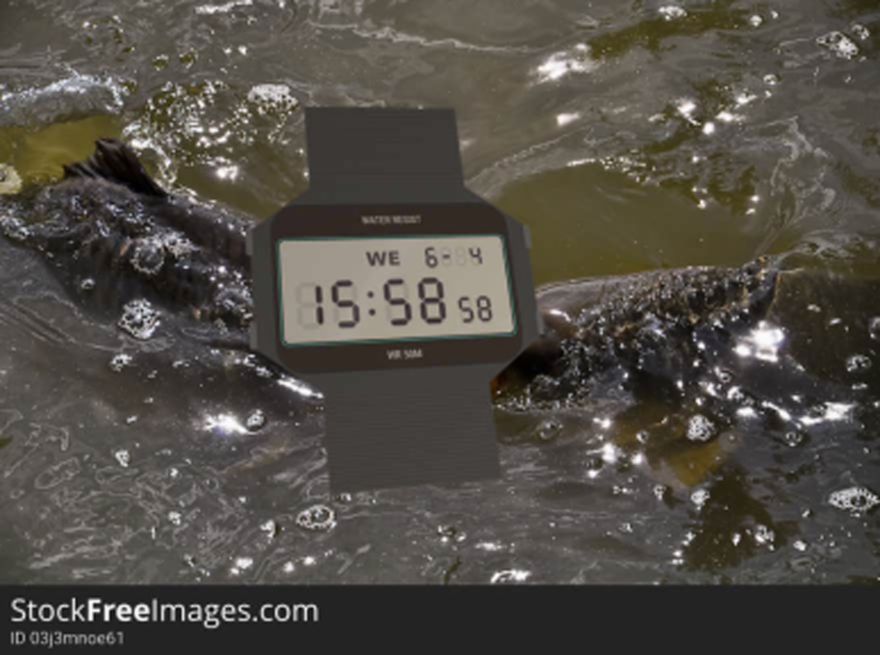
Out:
h=15 m=58 s=58
